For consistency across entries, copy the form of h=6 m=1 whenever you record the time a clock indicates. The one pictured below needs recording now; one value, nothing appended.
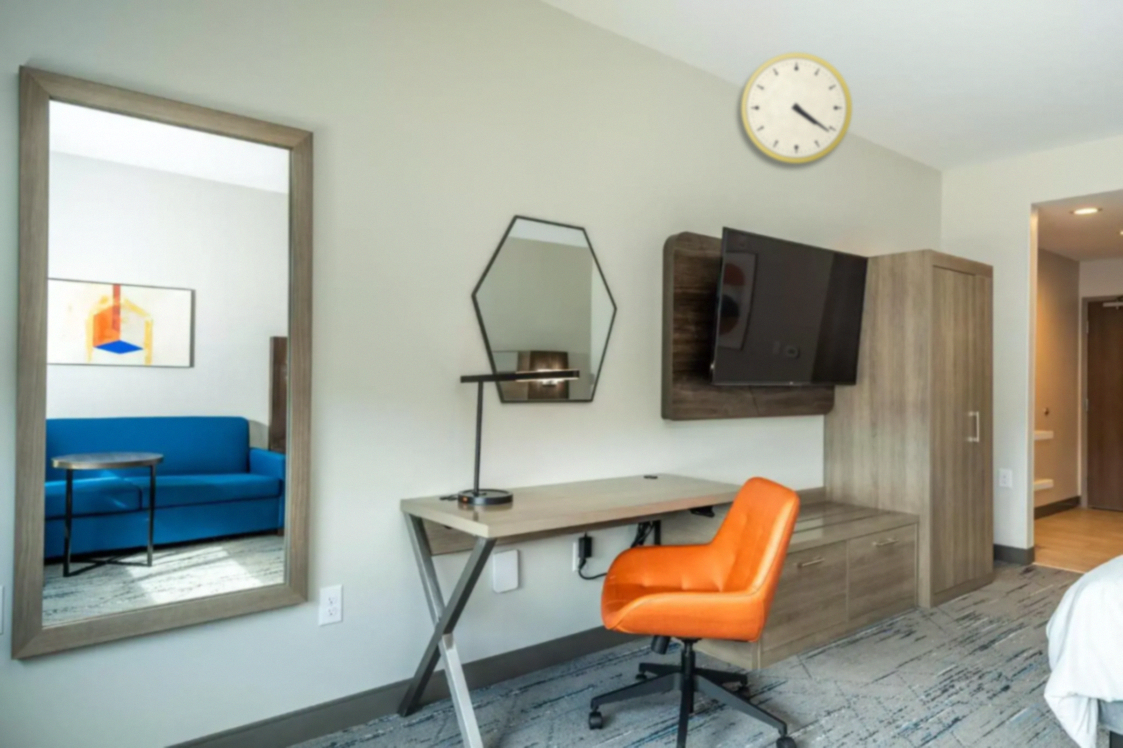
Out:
h=4 m=21
